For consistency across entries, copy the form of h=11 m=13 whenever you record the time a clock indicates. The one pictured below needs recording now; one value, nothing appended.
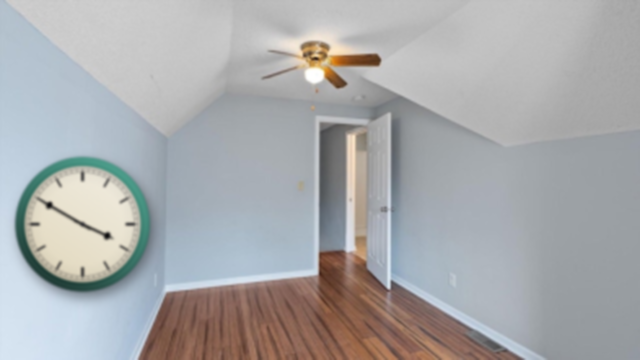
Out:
h=3 m=50
